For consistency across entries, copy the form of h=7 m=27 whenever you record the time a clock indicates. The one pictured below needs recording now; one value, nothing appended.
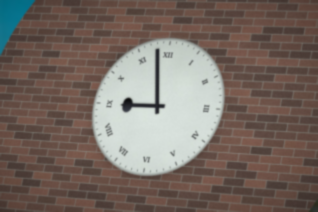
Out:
h=8 m=58
